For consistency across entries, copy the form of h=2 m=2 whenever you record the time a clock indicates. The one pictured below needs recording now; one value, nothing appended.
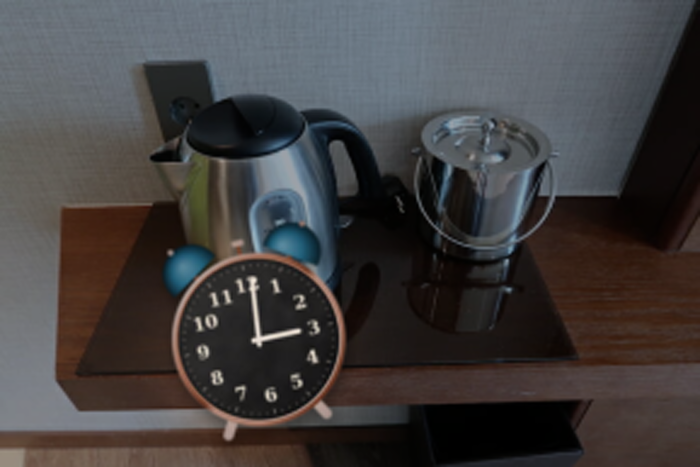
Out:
h=3 m=1
